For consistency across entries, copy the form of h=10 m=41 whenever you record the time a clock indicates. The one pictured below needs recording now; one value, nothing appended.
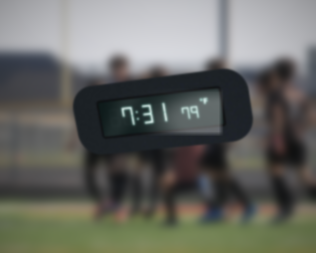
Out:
h=7 m=31
